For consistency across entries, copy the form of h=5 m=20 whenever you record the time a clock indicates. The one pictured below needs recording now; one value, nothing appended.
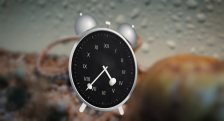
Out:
h=4 m=37
